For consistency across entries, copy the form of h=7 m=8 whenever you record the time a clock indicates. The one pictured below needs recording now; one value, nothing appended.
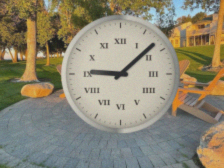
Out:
h=9 m=8
